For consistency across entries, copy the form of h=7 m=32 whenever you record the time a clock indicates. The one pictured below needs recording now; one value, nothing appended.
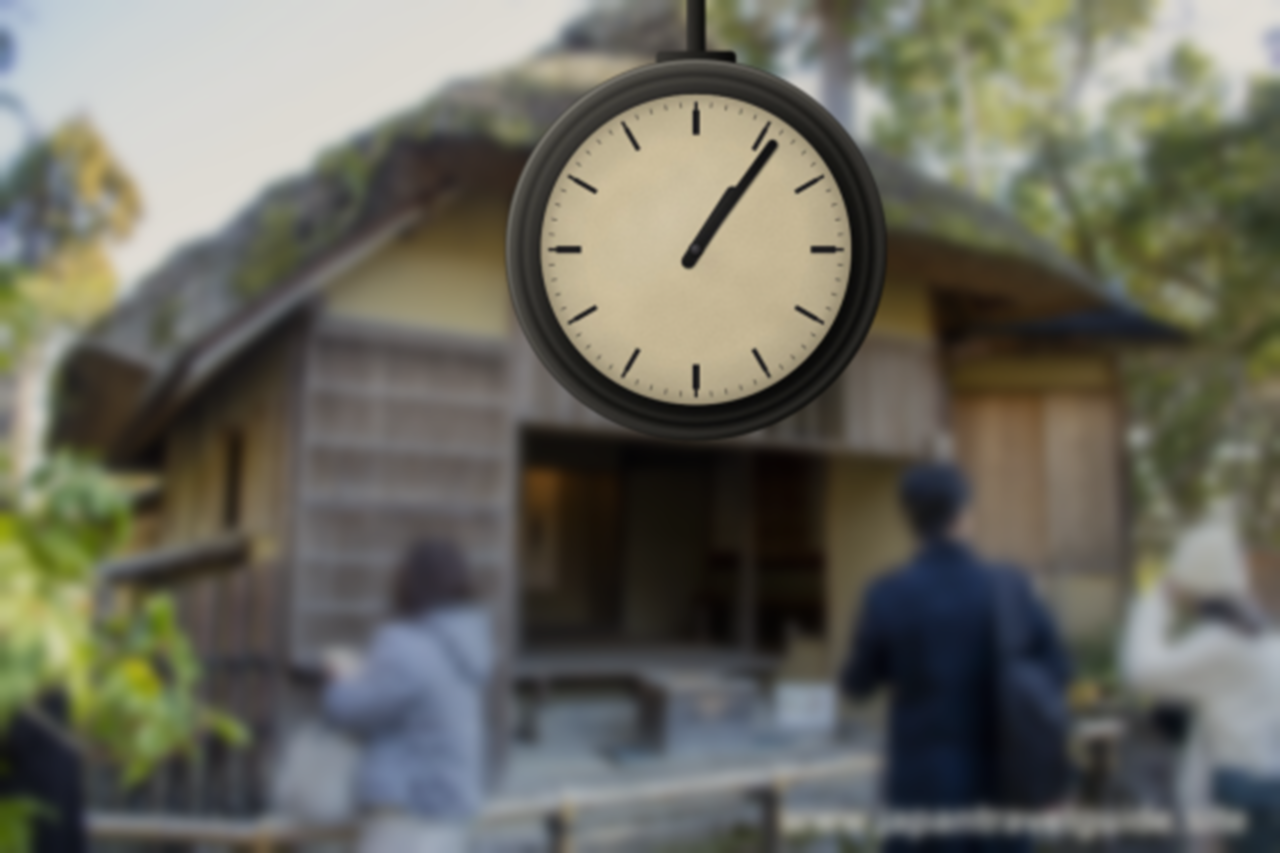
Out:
h=1 m=6
